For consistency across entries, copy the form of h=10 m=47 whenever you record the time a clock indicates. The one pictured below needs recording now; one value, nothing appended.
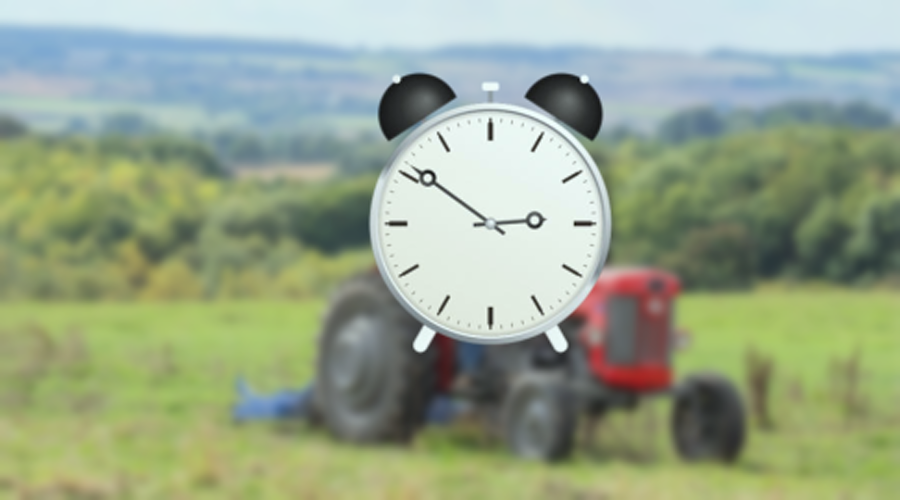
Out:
h=2 m=51
